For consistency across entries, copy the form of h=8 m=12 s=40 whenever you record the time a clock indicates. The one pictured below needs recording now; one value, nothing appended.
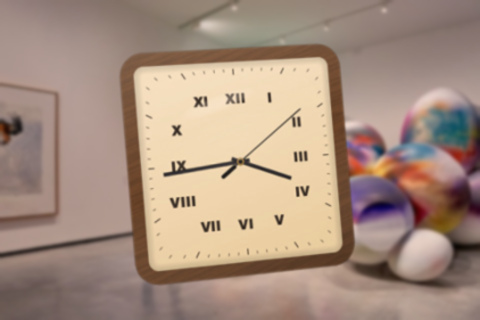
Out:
h=3 m=44 s=9
